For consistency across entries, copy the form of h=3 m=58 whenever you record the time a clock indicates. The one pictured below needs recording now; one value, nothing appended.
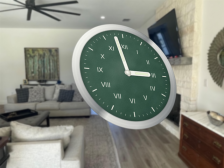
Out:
h=2 m=58
